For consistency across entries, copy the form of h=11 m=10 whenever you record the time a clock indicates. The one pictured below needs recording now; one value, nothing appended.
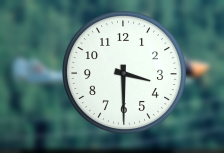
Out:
h=3 m=30
